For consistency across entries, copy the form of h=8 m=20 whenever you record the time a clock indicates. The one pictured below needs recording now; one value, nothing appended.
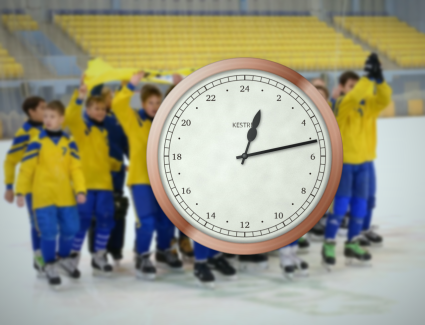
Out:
h=1 m=13
